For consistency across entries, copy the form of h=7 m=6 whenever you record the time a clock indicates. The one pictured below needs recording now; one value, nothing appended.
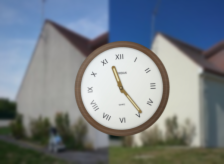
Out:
h=11 m=24
